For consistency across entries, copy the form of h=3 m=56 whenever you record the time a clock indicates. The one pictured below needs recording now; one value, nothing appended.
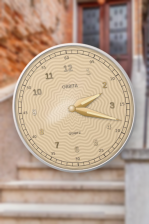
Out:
h=2 m=18
